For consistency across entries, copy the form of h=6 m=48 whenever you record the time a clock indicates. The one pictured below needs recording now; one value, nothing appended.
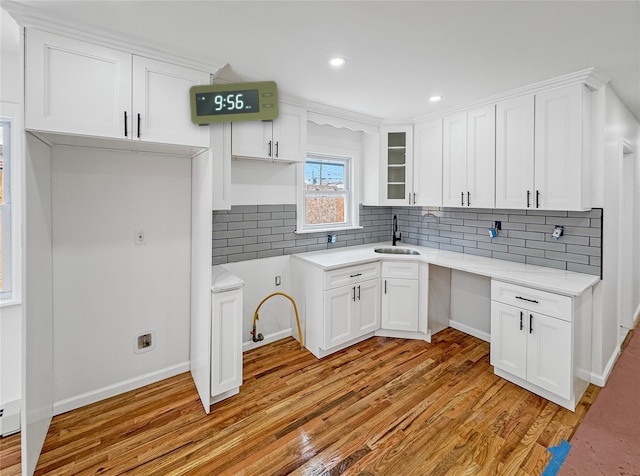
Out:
h=9 m=56
